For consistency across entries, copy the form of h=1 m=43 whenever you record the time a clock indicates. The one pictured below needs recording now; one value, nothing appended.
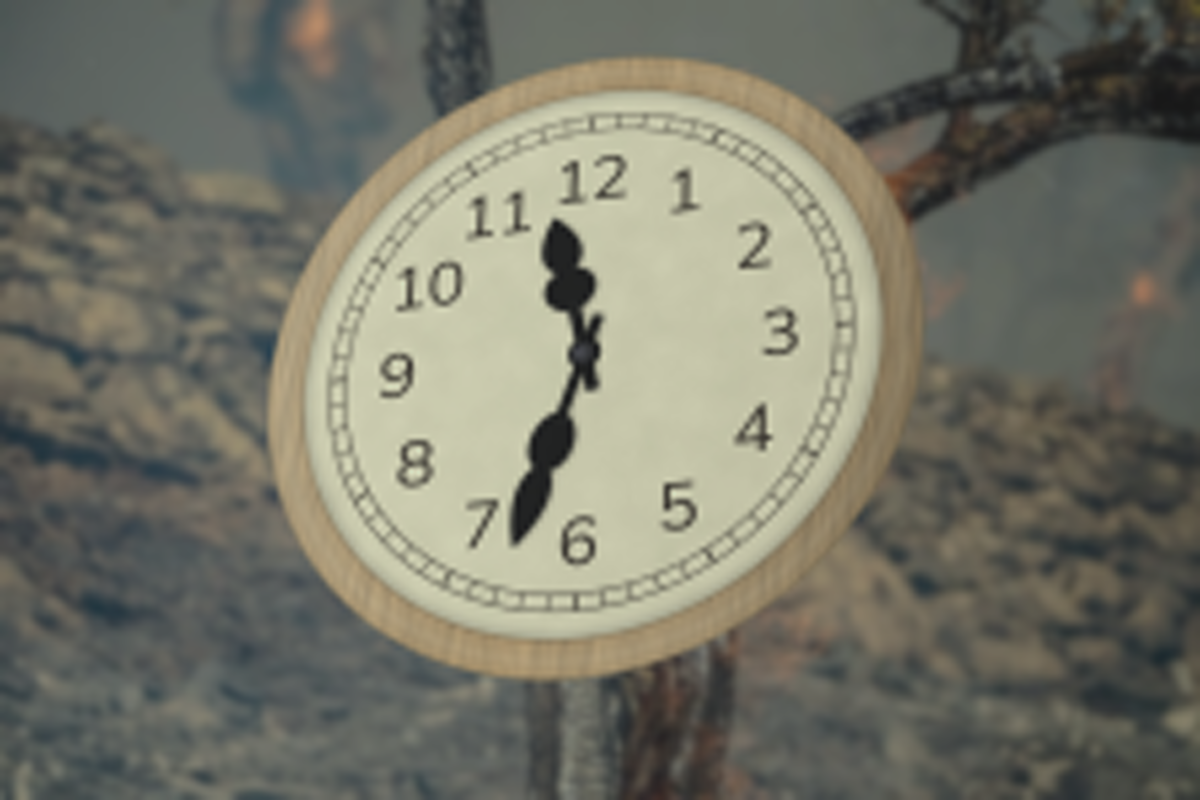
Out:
h=11 m=33
